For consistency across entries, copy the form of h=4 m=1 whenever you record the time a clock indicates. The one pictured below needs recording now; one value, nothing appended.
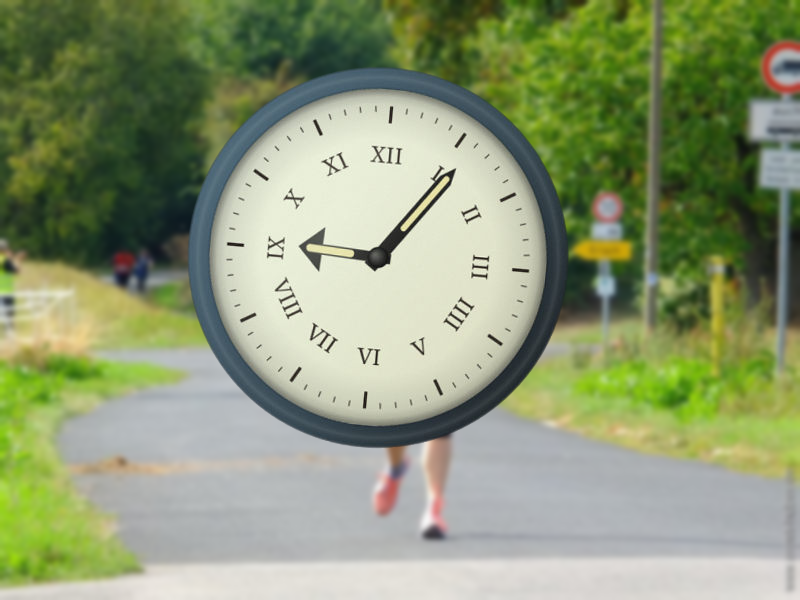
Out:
h=9 m=6
